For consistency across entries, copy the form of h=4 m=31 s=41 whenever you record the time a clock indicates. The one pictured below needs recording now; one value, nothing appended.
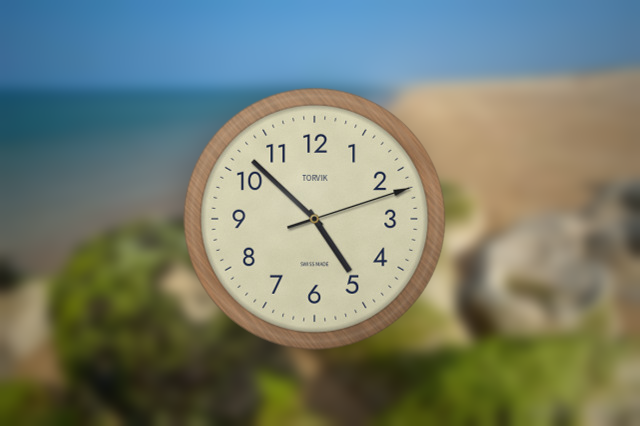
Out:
h=4 m=52 s=12
